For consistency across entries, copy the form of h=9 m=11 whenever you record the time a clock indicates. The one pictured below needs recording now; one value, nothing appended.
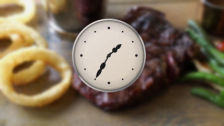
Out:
h=1 m=35
